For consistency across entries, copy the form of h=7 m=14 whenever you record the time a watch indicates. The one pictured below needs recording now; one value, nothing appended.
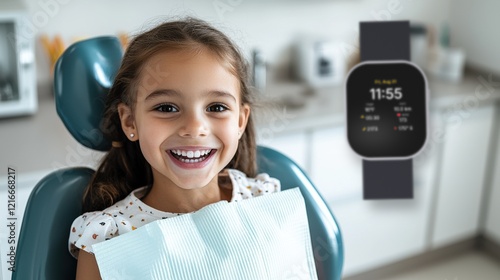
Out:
h=11 m=55
